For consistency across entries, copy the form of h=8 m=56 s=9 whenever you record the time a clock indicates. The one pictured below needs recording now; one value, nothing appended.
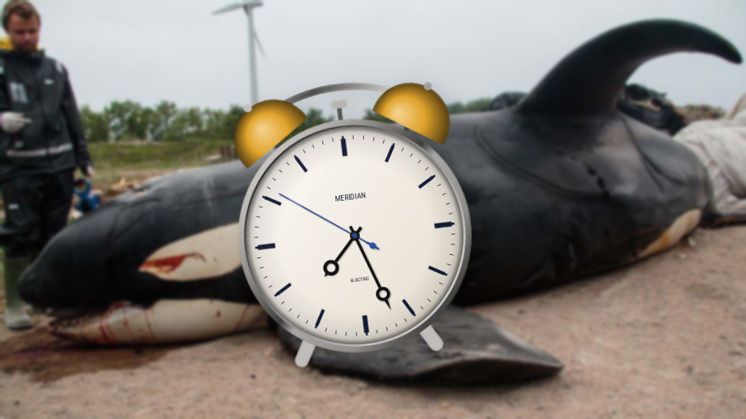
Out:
h=7 m=26 s=51
